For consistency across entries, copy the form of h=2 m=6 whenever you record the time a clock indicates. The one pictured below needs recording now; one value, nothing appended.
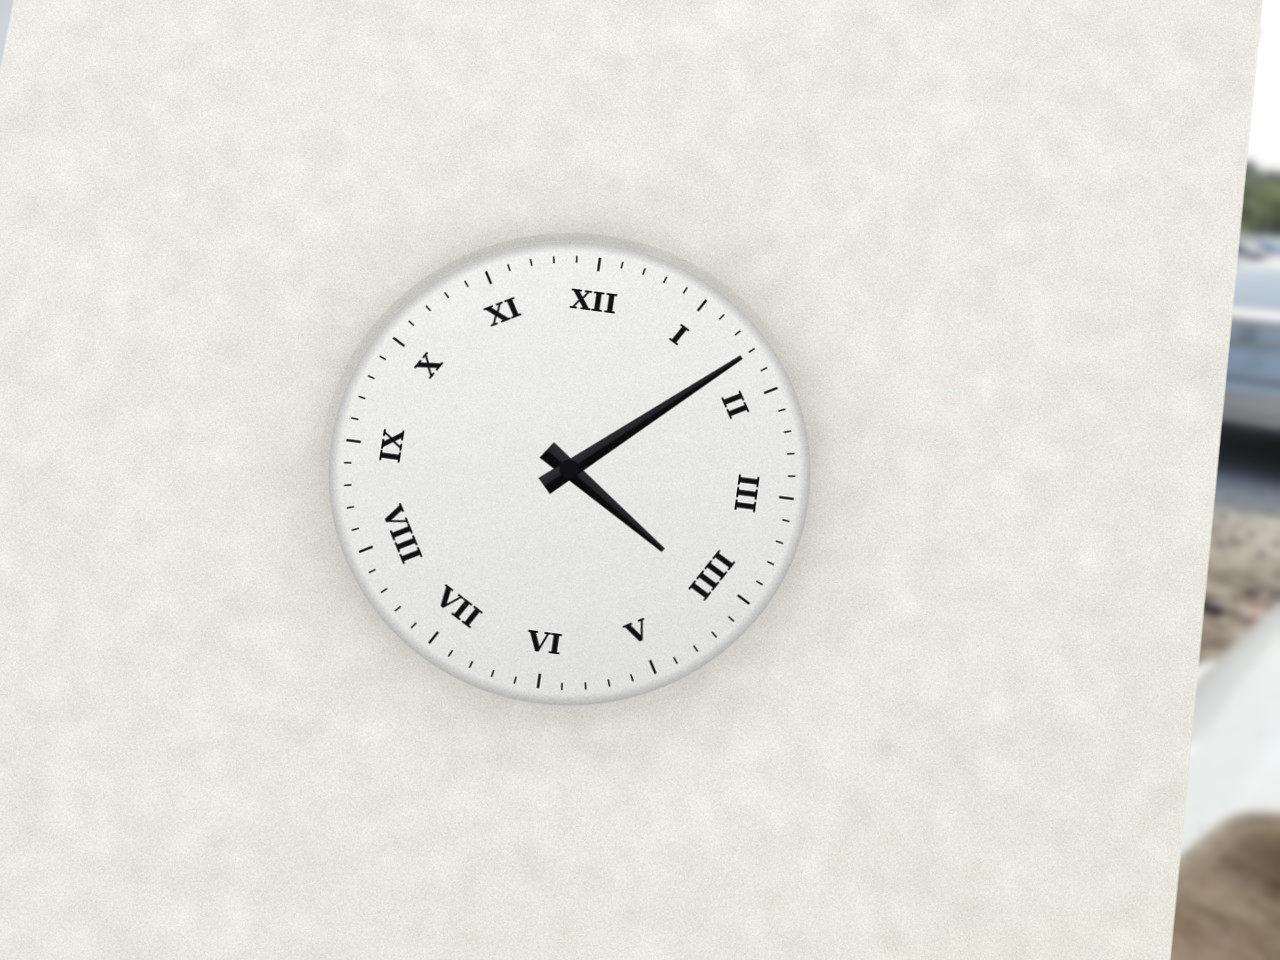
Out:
h=4 m=8
